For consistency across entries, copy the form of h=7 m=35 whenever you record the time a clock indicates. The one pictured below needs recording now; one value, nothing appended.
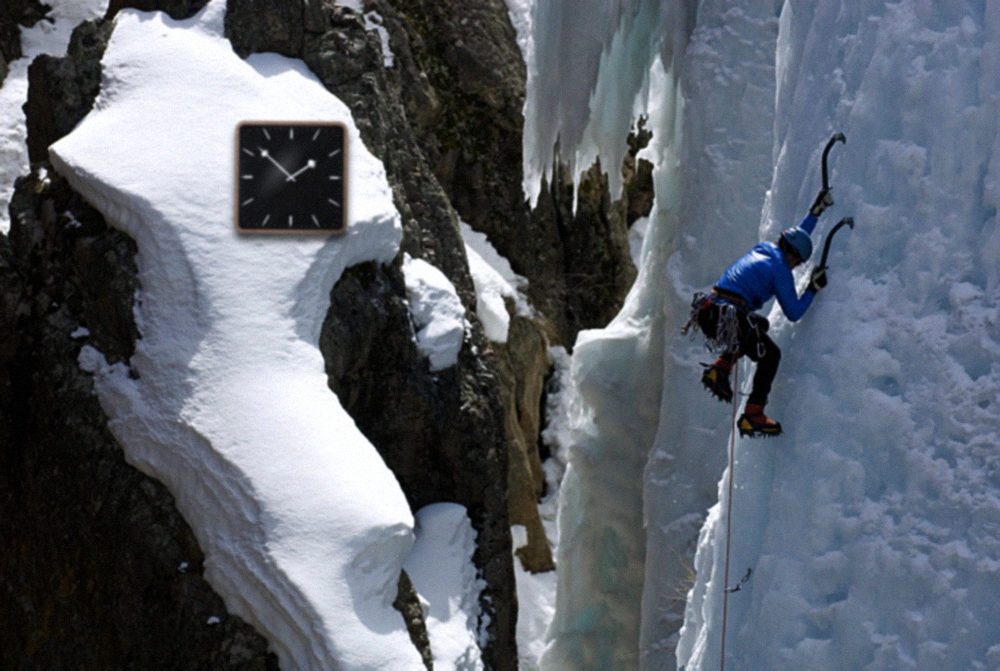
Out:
h=1 m=52
